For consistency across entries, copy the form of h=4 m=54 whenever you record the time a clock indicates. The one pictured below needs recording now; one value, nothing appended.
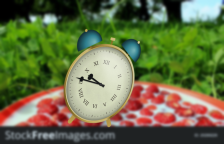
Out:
h=9 m=46
